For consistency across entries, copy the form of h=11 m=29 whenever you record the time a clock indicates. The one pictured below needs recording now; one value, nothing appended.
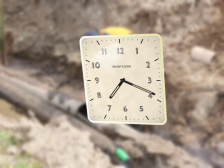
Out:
h=7 m=19
